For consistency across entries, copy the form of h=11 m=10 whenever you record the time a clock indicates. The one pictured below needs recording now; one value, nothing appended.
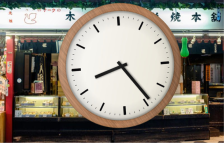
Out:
h=8 m=24
